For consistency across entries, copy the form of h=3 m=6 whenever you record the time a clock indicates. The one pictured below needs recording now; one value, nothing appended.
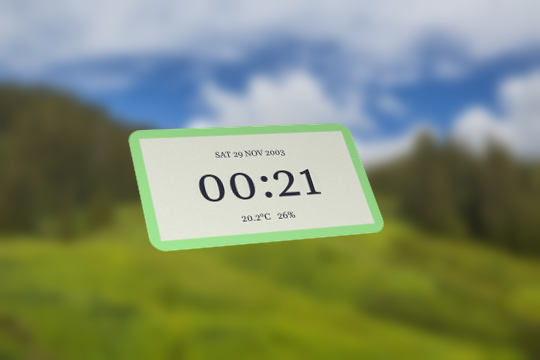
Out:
h=0 m=21
